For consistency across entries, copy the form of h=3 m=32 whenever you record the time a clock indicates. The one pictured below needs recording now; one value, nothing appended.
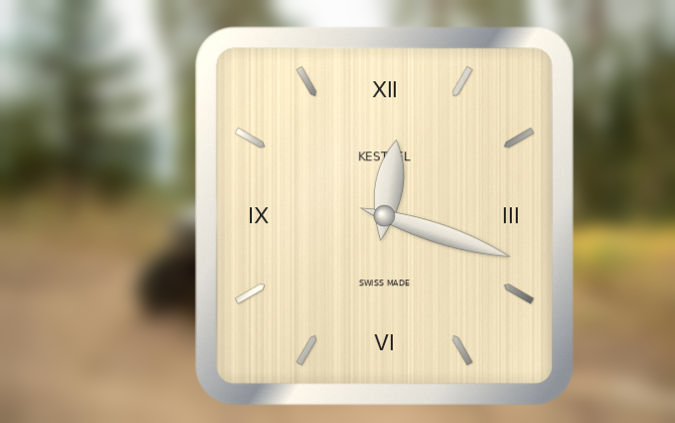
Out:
h=12 m=18
